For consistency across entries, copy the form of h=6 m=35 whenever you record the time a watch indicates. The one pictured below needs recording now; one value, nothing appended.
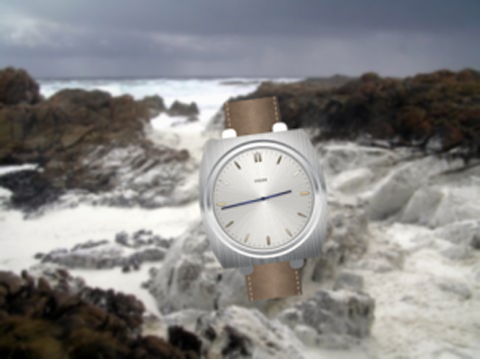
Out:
h=2 m=44
